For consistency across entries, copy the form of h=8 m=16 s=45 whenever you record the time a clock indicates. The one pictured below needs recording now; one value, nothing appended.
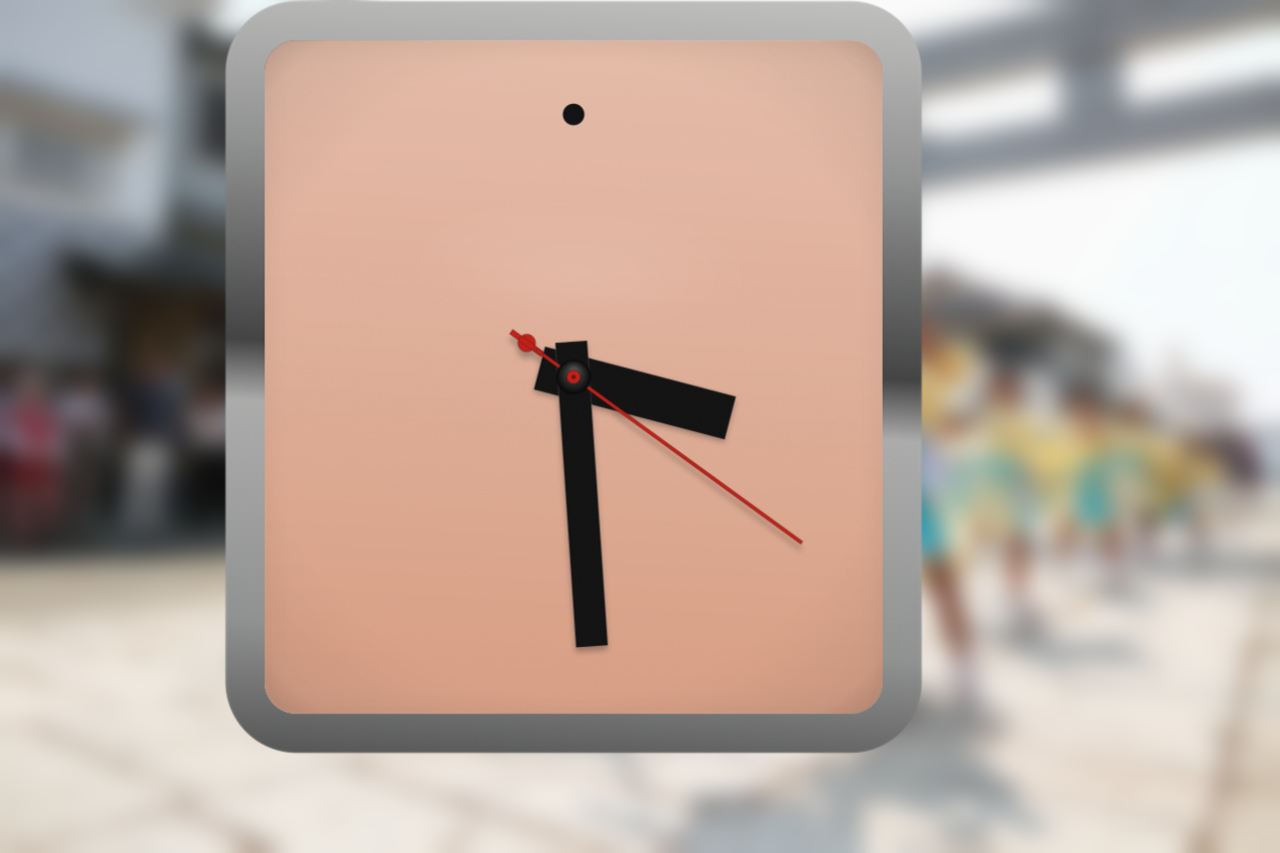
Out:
h=3 m=29 s=21
